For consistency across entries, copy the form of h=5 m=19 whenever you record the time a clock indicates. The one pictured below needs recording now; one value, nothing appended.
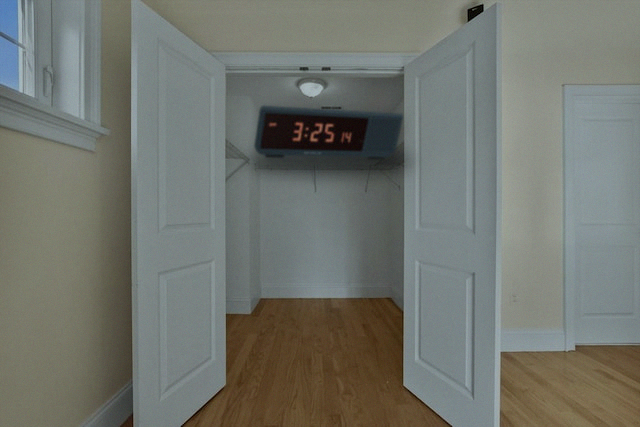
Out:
h=3 m=25
